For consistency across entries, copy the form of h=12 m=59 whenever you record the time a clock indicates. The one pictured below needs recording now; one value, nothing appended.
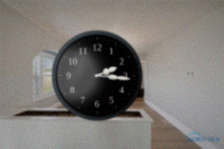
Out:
h=2 m=16
